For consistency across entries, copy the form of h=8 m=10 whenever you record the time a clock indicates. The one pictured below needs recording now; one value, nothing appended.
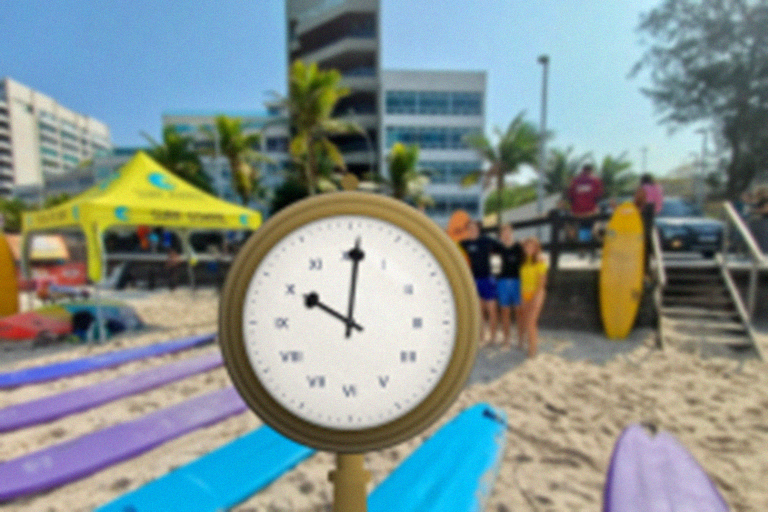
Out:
h=10 m=1
